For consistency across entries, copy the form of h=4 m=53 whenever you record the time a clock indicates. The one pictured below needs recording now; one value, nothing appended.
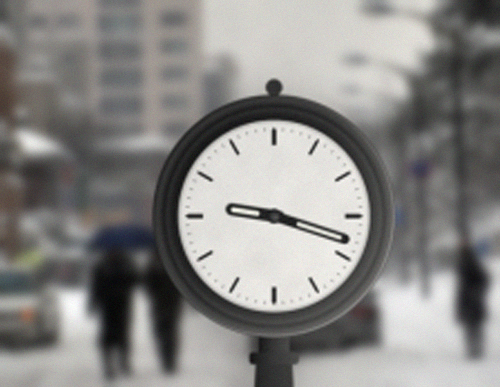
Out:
h=9 m=18
